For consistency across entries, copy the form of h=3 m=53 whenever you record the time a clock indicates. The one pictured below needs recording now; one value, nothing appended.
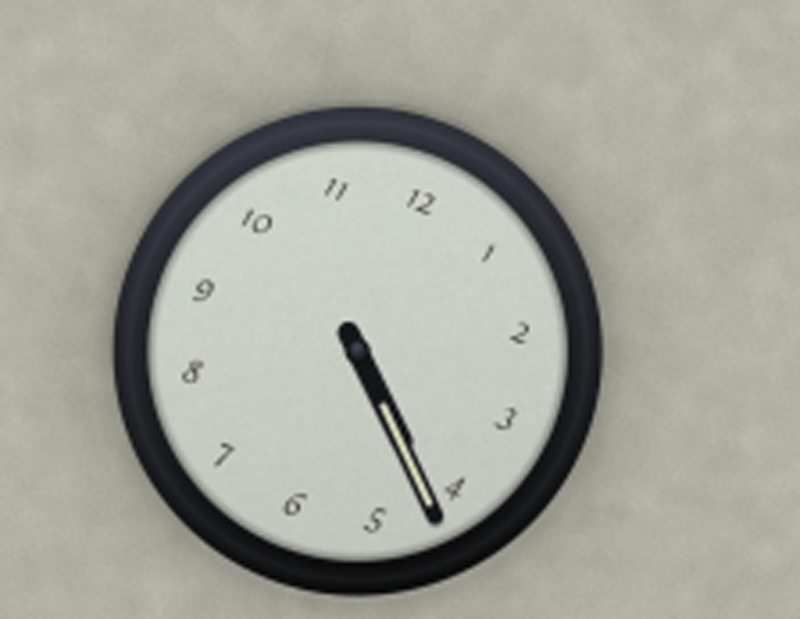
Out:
h=4 m=22
